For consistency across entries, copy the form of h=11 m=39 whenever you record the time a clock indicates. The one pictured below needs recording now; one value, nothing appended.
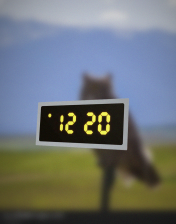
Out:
h=12 m=20
